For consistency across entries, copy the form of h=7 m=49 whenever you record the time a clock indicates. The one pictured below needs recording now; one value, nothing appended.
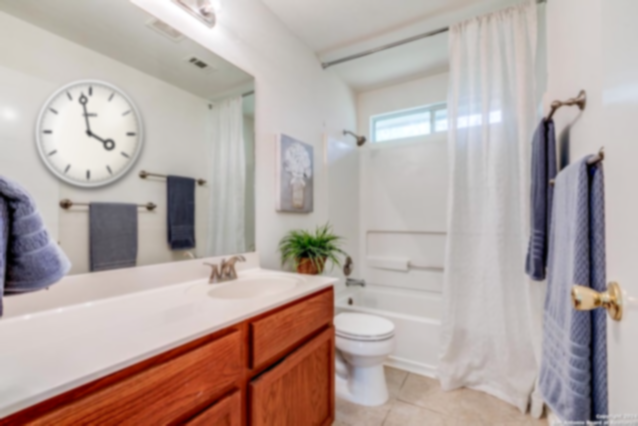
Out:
h=3 m=58
